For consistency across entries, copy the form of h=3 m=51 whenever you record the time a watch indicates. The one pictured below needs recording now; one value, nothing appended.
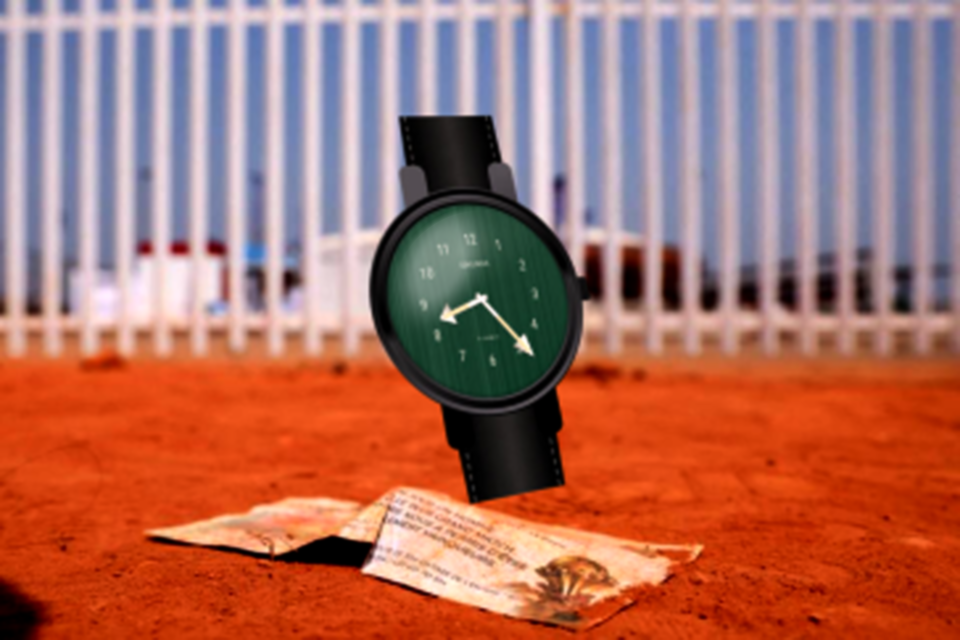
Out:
h=8 m=24
